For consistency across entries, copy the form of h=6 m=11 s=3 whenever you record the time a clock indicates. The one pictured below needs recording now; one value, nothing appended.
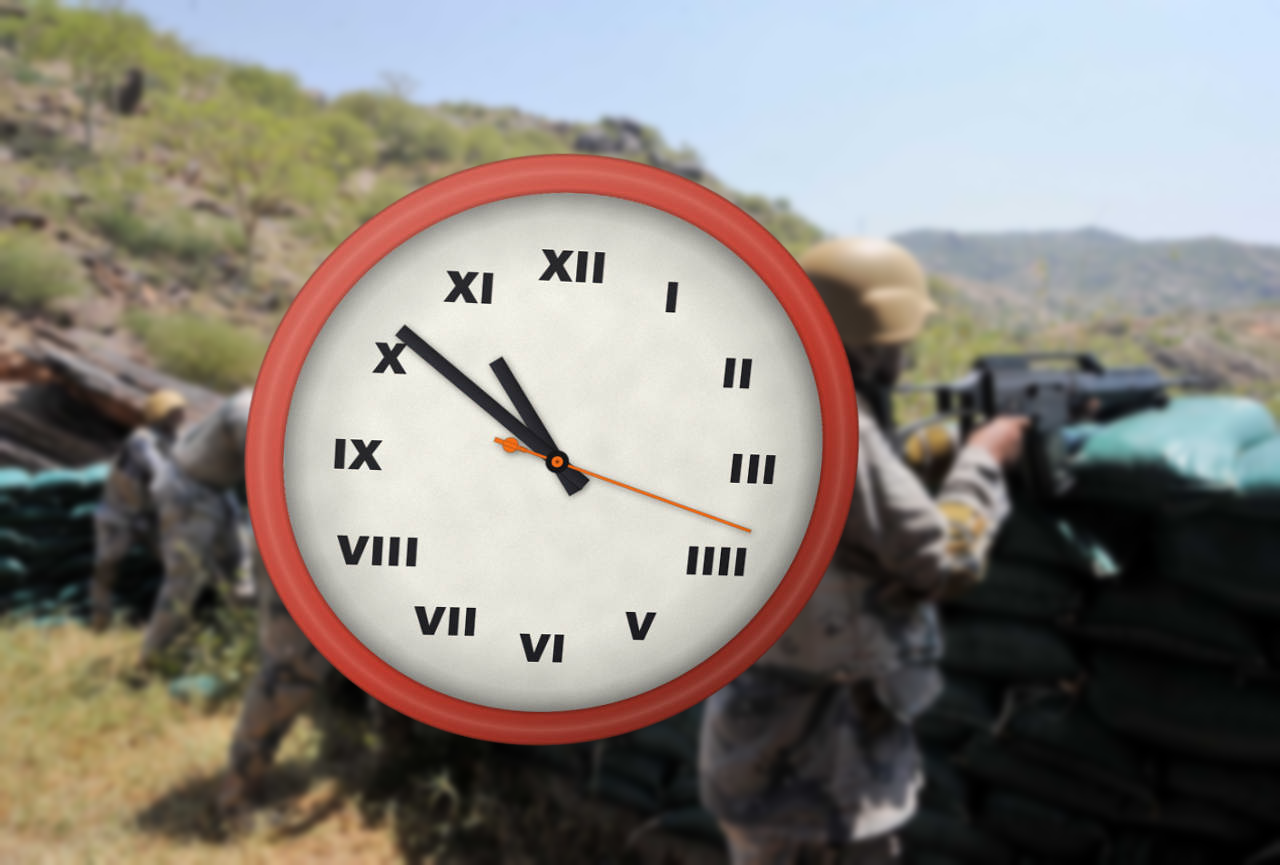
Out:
h=10 m=51 s=18
